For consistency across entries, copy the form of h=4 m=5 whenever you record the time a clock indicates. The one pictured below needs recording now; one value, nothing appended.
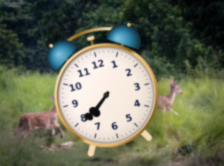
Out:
h=7 m=39
